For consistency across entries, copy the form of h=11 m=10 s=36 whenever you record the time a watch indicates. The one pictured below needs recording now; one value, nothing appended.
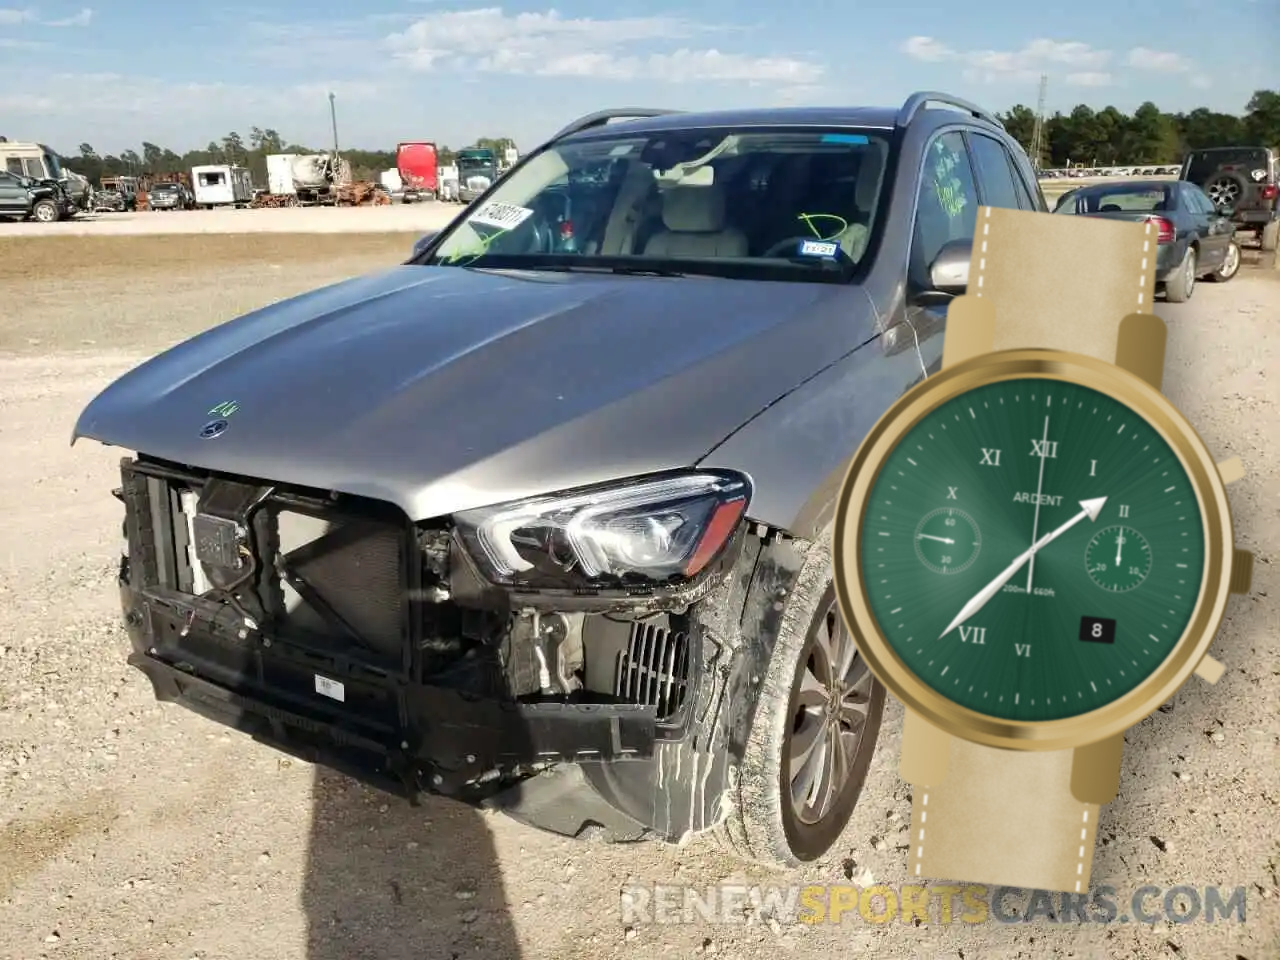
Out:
h=1 m=36 s=46
